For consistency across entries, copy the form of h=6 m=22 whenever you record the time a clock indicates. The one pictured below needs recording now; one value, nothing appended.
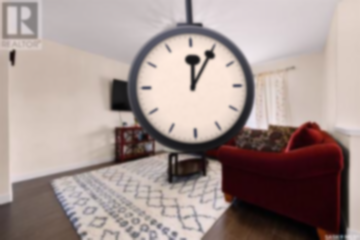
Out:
h=12 m=5
